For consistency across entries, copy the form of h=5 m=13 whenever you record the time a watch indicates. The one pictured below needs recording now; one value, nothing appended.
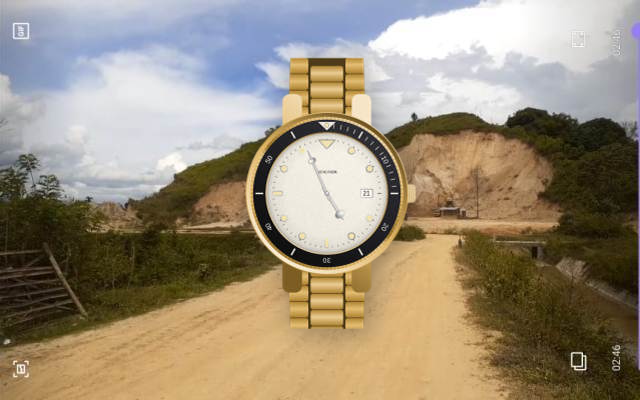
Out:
h=4 m=56
